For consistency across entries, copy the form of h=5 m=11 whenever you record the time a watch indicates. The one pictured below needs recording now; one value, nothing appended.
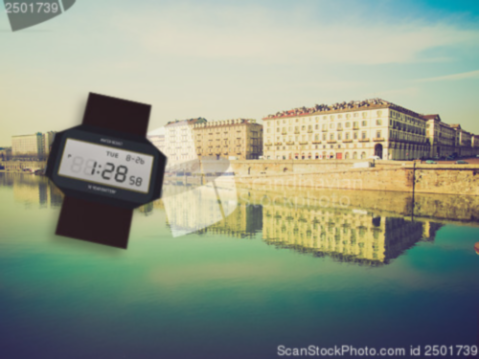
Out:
h=1 m=28
